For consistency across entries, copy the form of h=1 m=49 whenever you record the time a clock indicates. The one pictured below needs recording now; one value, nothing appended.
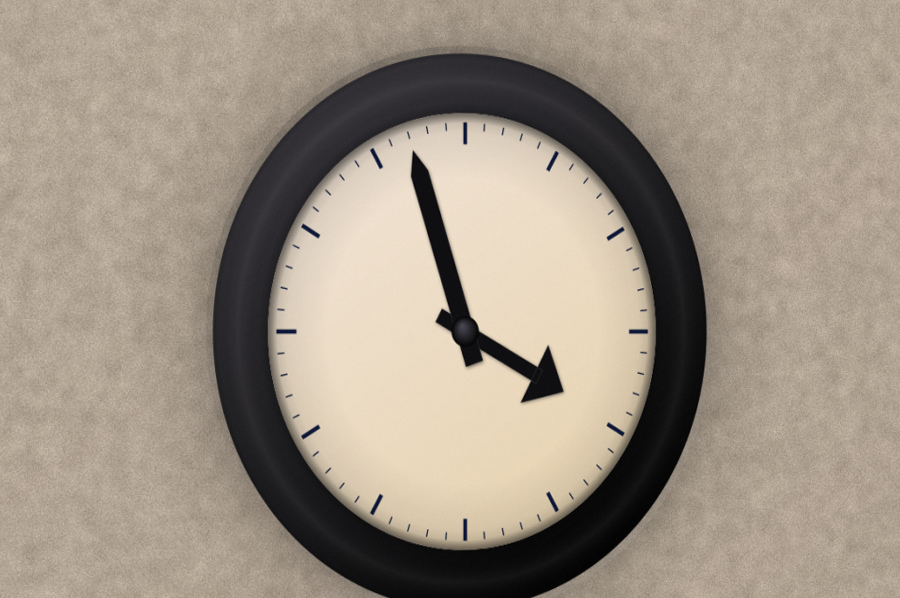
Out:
h=3 m=57
